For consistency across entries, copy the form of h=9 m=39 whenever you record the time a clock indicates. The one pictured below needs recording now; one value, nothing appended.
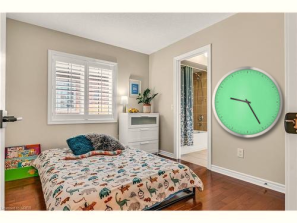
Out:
h=9 m=25
